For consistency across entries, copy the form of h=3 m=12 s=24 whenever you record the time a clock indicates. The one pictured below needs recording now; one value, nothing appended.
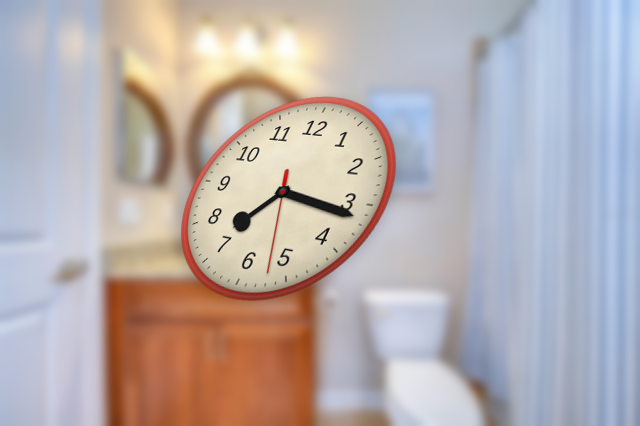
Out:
h=7 m=16 s=27
